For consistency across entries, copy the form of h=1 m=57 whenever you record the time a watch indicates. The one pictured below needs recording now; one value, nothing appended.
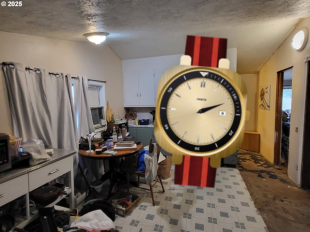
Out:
h=2 m=11
